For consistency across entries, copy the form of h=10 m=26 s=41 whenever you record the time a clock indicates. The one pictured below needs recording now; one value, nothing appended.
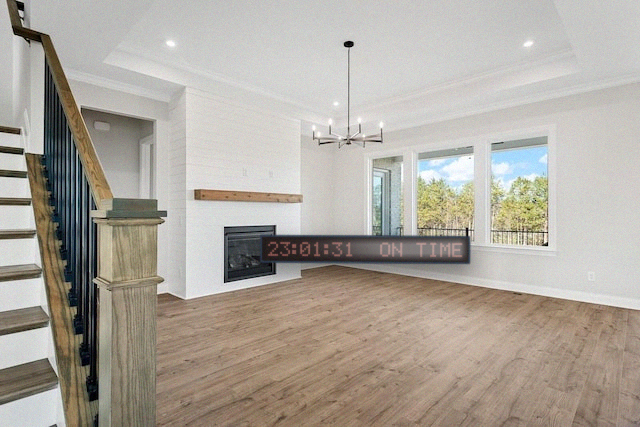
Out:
h=23 m=1 s=31
